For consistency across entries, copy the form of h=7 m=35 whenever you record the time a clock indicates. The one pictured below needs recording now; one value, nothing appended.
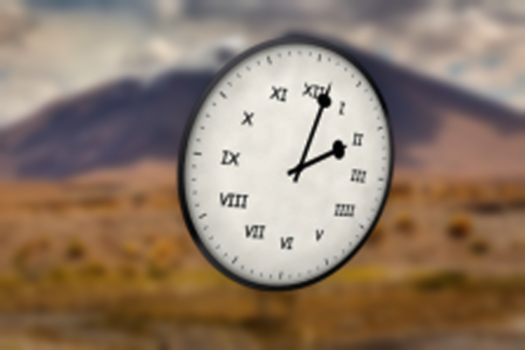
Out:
h=2 m=2
